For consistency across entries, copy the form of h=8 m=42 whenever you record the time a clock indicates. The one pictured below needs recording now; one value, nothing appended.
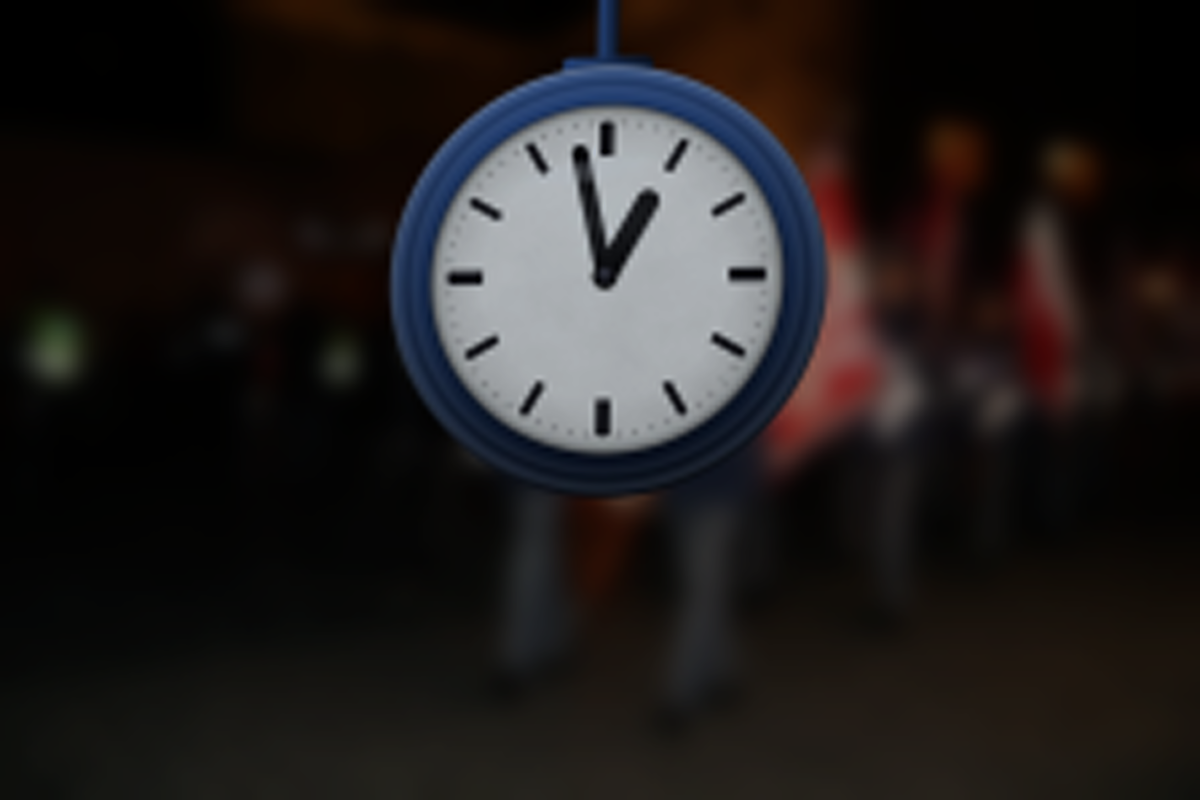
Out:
h=12 m=58
